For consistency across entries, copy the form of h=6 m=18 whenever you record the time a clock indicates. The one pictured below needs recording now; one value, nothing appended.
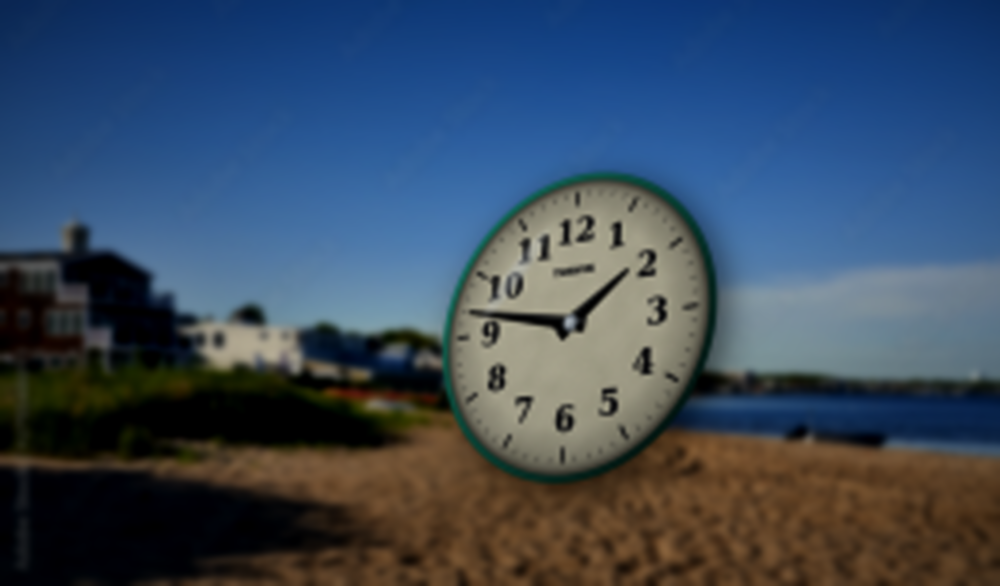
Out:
h=1 m=47
